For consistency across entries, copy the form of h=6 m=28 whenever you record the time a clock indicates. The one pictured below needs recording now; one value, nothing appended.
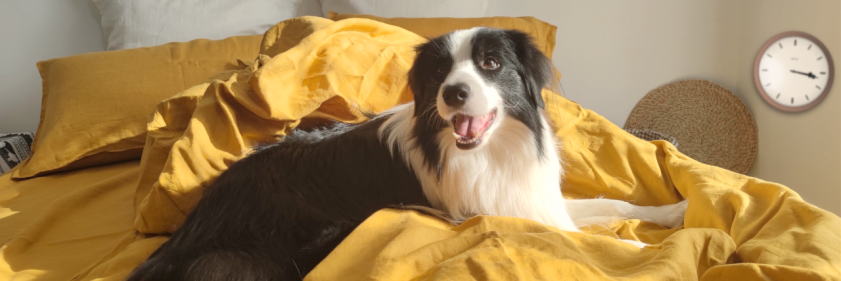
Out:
h=3 m=17
